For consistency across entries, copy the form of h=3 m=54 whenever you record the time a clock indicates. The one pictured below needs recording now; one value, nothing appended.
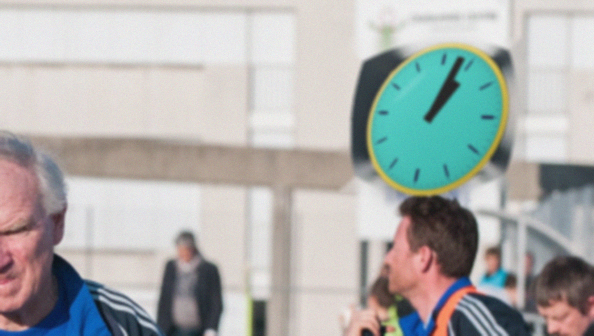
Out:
h=1 m=3
